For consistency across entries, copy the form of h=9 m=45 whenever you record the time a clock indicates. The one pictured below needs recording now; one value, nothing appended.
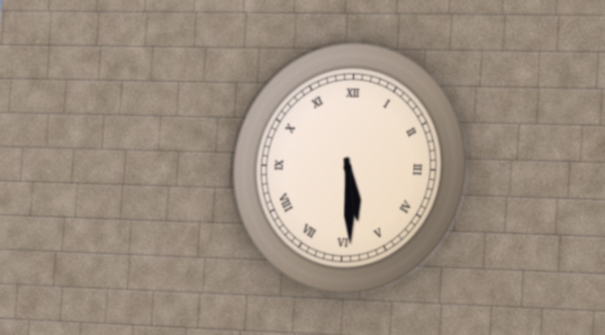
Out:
h=5 m=29
